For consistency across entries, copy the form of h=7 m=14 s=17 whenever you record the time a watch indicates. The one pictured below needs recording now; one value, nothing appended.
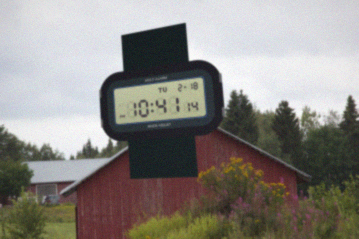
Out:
h=10 m=41 s=14
